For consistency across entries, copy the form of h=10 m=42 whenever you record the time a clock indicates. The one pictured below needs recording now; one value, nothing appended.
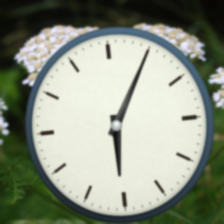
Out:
h=6 m=5
